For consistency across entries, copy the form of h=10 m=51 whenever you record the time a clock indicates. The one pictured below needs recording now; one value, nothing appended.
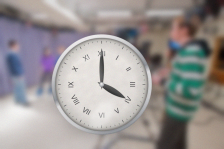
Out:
h=4 m=0
